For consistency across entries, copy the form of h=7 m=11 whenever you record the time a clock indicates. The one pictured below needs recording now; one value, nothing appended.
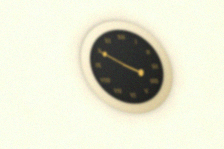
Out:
h=3 m=50
